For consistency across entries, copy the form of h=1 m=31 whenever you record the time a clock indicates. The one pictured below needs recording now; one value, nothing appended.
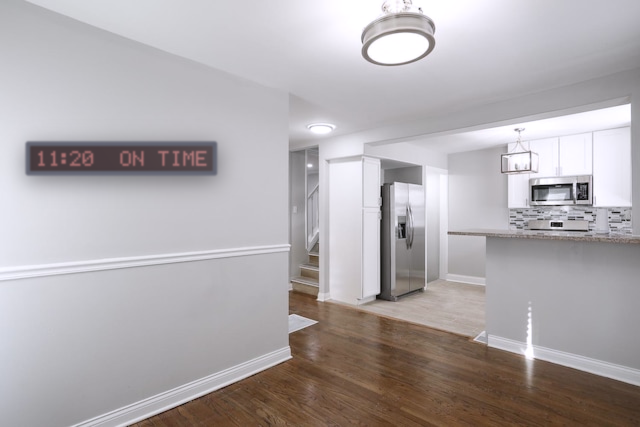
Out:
h=11 m=20
